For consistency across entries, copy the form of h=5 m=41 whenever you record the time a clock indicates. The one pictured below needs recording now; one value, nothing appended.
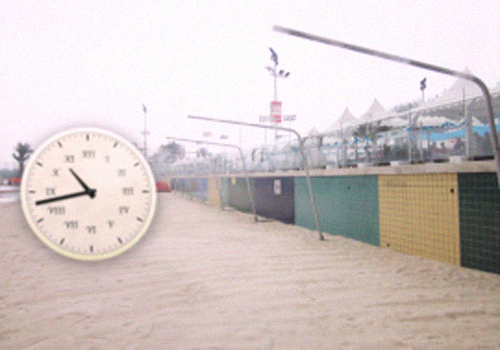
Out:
h=10 m=43
